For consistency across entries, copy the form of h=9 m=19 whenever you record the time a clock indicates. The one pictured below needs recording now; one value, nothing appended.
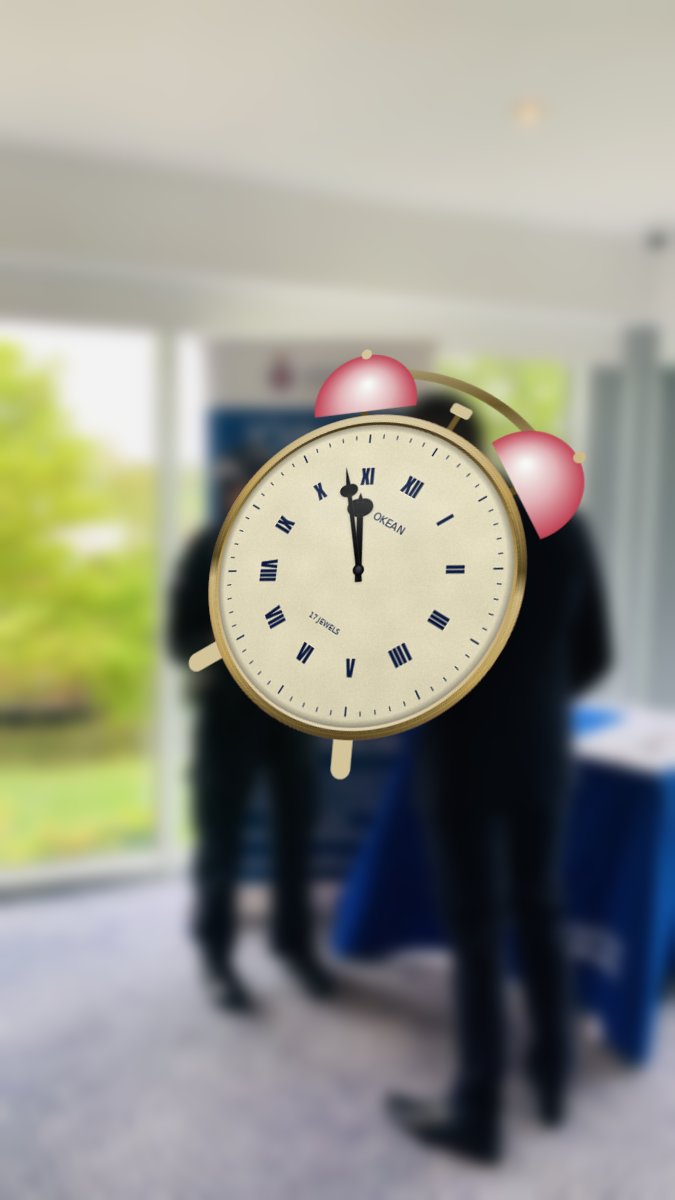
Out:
h=10 m=53
